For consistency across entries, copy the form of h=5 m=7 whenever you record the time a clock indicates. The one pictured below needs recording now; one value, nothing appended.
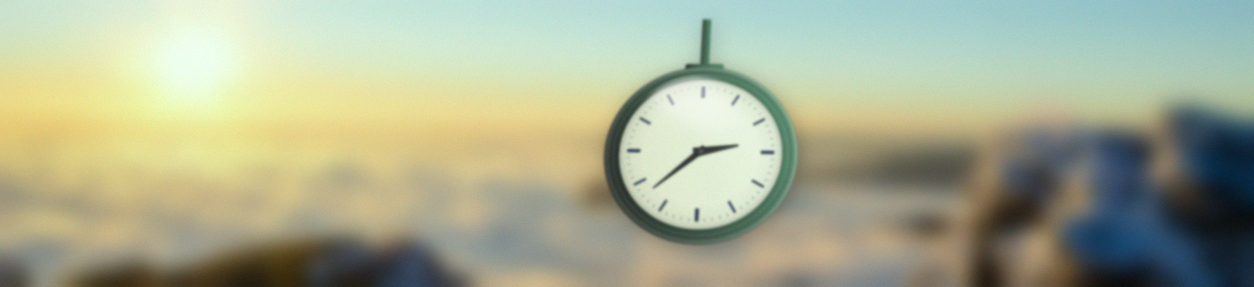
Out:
h=2 m=38
